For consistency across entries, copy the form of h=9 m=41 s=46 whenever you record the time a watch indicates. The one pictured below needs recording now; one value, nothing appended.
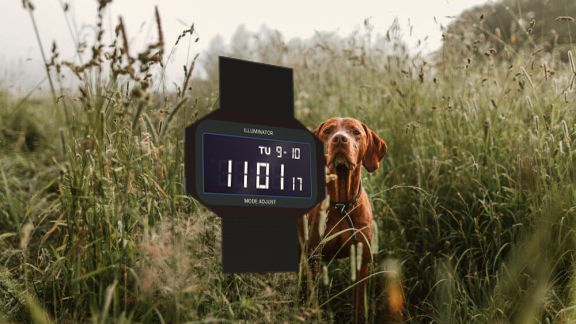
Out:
h=11 m=1 s=17
